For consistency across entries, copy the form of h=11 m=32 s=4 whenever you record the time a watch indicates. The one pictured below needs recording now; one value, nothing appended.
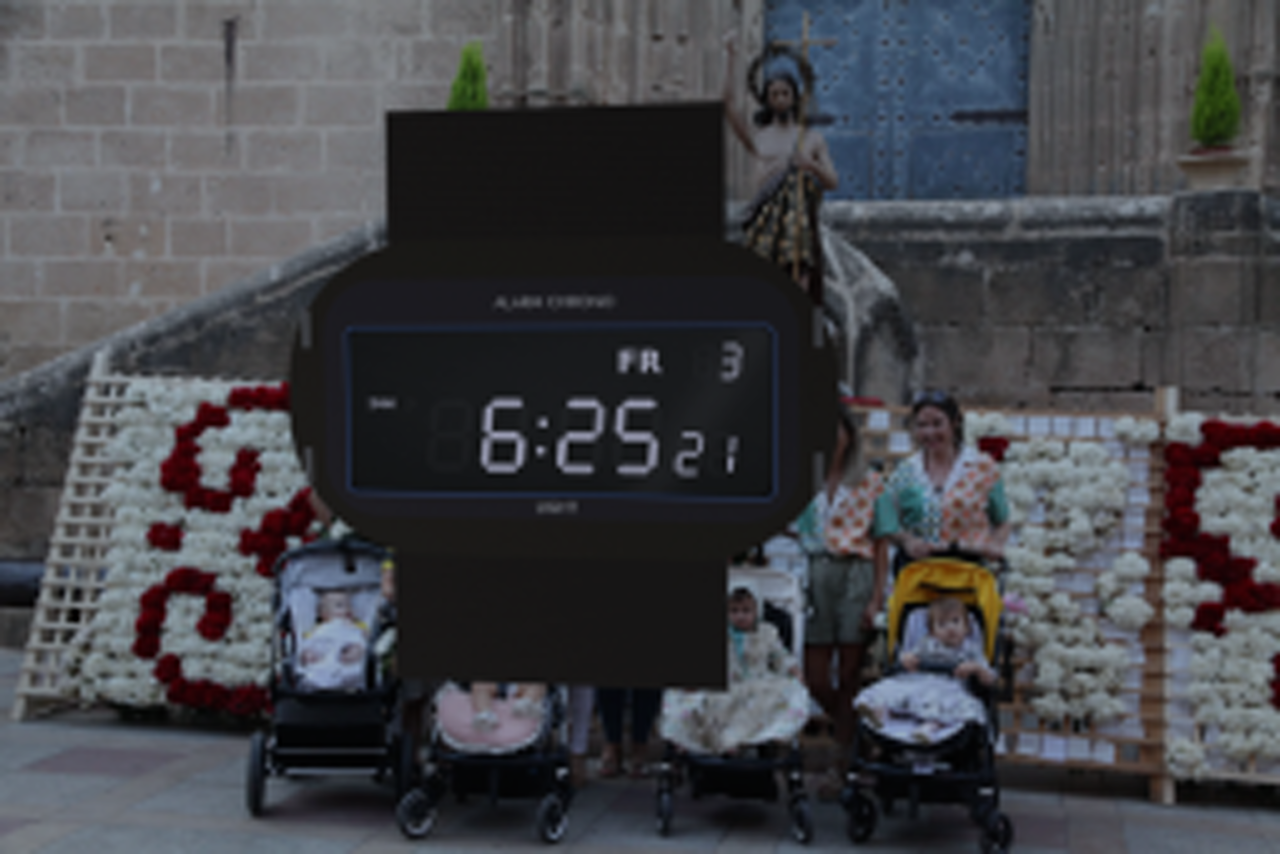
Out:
h=6 m=25 s=21
